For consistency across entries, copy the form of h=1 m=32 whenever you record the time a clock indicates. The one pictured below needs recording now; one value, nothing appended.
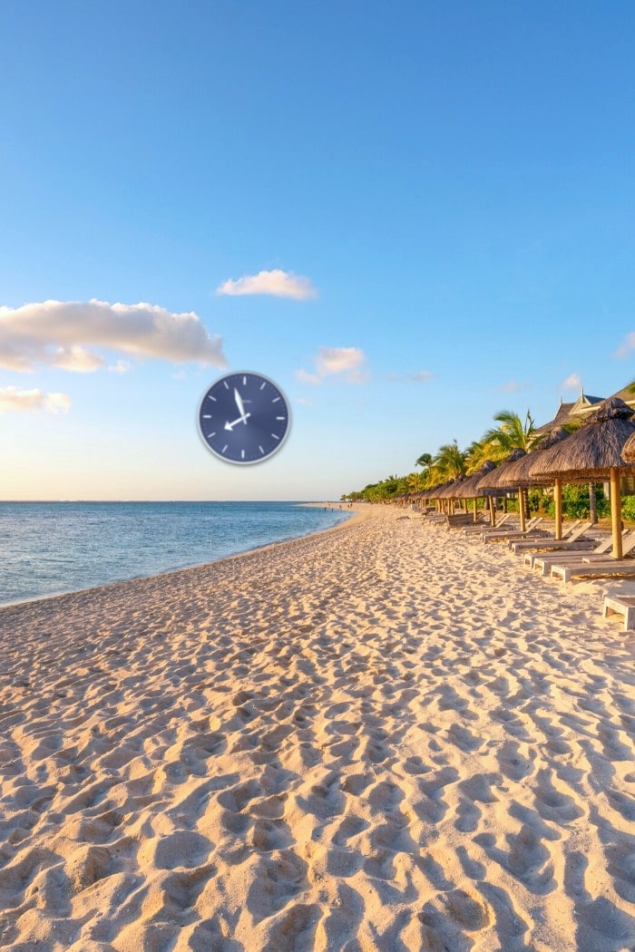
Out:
h=7 m=57
